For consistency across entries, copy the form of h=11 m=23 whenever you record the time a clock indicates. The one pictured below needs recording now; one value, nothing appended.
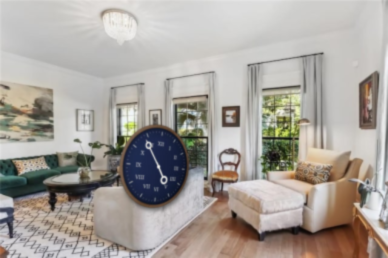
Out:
h=4 m=54
